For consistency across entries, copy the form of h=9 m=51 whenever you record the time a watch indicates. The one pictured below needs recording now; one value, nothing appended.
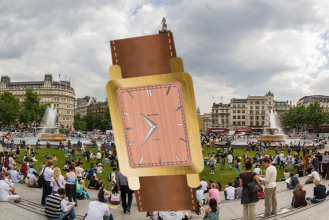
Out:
h=10 m=37
